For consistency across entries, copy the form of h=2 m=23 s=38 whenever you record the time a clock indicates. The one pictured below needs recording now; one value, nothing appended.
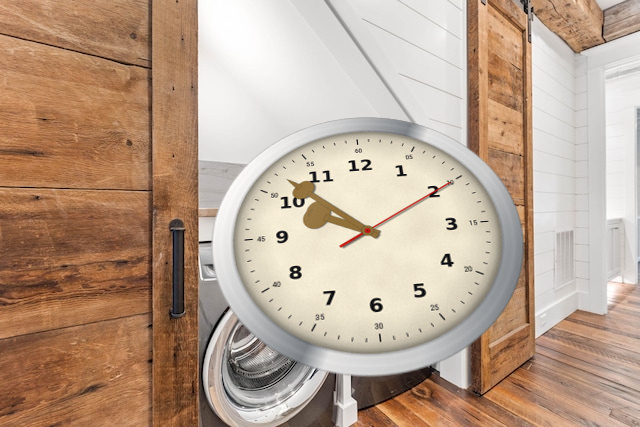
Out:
h=9 m=52 s=10
